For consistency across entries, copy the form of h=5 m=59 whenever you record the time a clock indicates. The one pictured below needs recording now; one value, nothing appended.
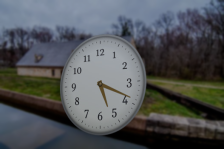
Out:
h=5 m=19
